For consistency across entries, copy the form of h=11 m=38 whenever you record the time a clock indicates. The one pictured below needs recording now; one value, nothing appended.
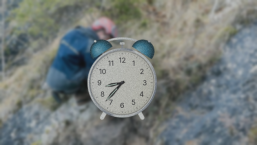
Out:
h=8 m=37
